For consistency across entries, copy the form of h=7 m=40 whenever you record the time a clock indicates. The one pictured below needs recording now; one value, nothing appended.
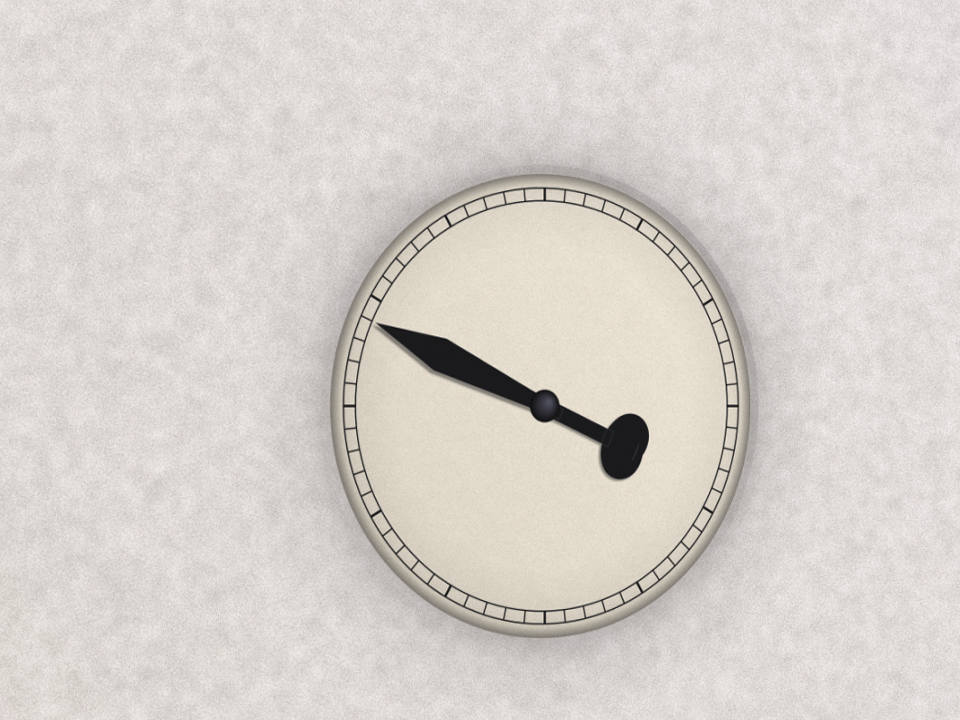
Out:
h=3 m=49
